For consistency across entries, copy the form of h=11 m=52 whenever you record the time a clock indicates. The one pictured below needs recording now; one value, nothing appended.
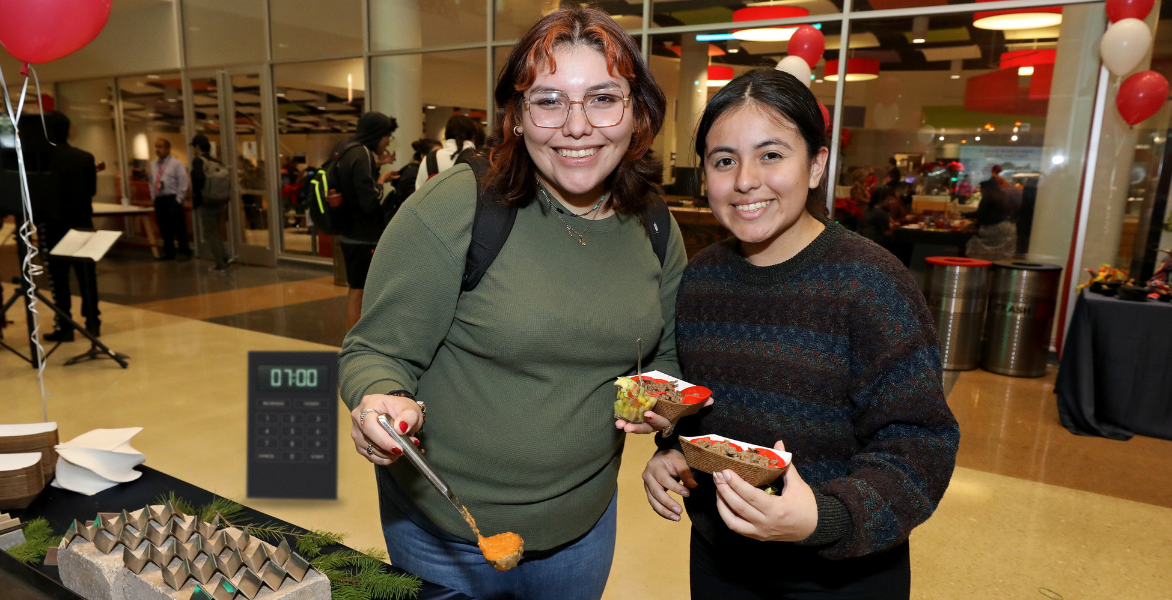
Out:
h=7 m=0
